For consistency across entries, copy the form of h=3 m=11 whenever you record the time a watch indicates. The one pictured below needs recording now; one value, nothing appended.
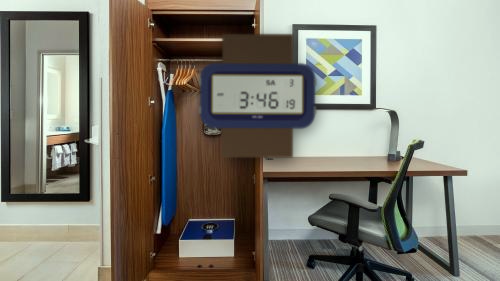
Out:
h=3 m=46
